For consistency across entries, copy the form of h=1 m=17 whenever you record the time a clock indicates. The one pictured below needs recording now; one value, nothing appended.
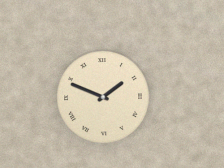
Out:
h=1 m=49
